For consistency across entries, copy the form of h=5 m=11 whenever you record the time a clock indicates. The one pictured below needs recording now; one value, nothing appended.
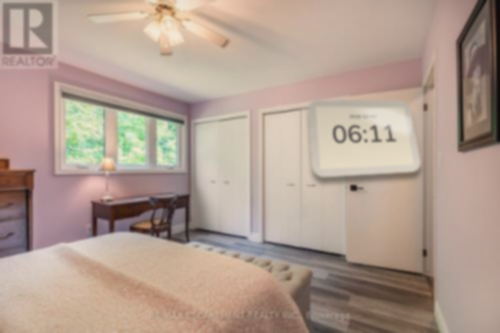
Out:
h=6 m=11
